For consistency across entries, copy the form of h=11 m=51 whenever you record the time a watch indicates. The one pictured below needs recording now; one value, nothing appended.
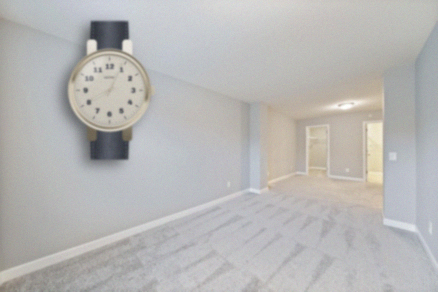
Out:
h=8 m=4
